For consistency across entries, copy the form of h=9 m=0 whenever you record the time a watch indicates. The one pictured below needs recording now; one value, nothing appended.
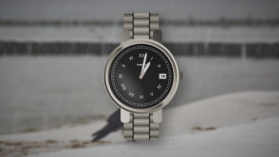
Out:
h=1 m=2
